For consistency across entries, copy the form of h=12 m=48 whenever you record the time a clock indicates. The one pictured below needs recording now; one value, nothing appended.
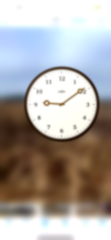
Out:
h=9 m=9
